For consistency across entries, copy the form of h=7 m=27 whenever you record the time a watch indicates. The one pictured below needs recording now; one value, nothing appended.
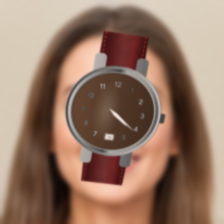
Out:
h=4 m=21
